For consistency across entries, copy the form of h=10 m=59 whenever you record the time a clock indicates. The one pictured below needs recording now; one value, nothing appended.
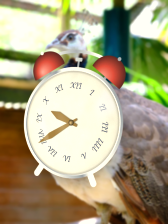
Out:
h=9 m=39
